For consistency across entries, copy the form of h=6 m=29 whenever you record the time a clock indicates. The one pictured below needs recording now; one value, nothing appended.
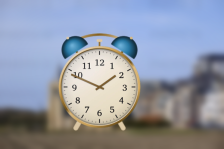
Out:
h=1 m=49
